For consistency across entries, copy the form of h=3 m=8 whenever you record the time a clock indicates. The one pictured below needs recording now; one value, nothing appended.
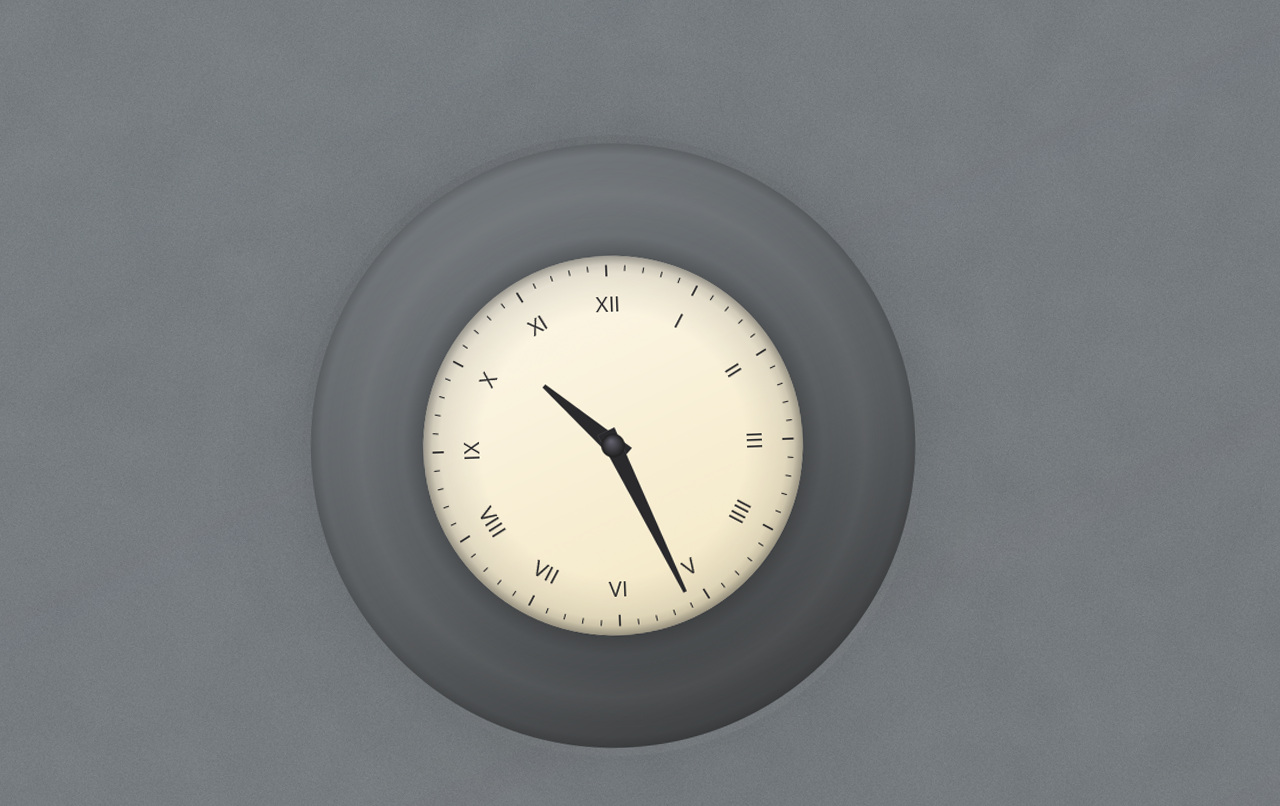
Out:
h=10 m=26
